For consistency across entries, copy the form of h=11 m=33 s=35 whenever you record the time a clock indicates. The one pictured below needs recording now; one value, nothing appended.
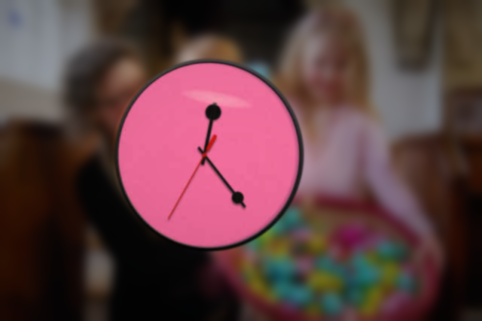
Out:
h=12 m=23 s=35
